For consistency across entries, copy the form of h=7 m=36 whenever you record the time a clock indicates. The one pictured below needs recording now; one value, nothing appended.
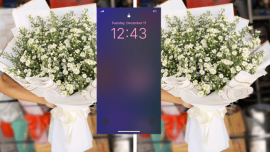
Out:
h=12 m=43
